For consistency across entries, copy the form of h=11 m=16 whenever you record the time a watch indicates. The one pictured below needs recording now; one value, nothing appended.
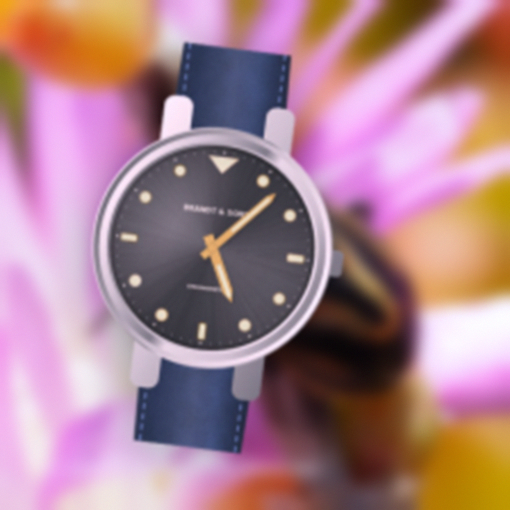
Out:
h=5 m=7
